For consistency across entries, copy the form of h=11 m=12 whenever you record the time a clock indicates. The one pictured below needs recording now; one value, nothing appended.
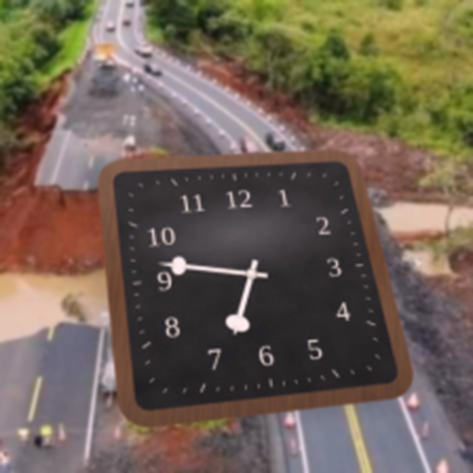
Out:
h=6 m=47
